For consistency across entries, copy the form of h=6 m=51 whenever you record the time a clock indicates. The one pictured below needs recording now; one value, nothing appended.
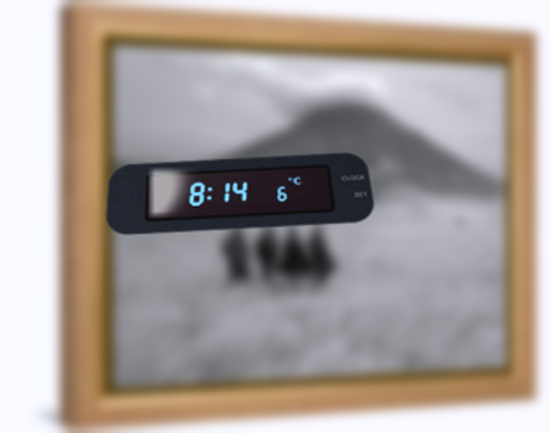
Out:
h=8 m=14
